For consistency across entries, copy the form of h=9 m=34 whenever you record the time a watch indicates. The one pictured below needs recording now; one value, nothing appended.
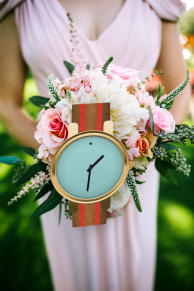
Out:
h=1 m=31
